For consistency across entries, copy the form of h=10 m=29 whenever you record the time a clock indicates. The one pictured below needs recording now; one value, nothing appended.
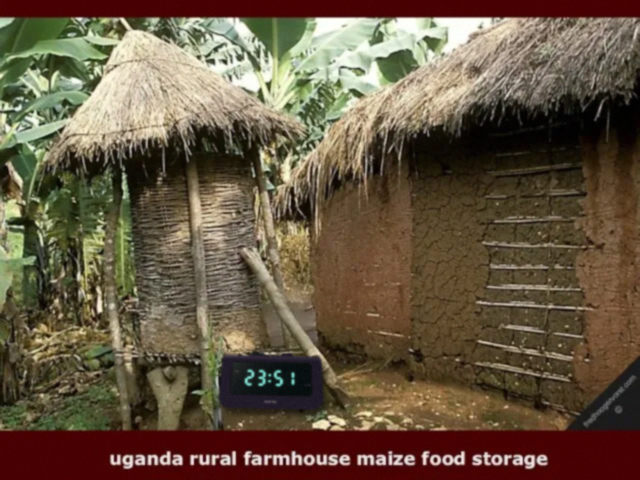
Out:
h=23 m=51
